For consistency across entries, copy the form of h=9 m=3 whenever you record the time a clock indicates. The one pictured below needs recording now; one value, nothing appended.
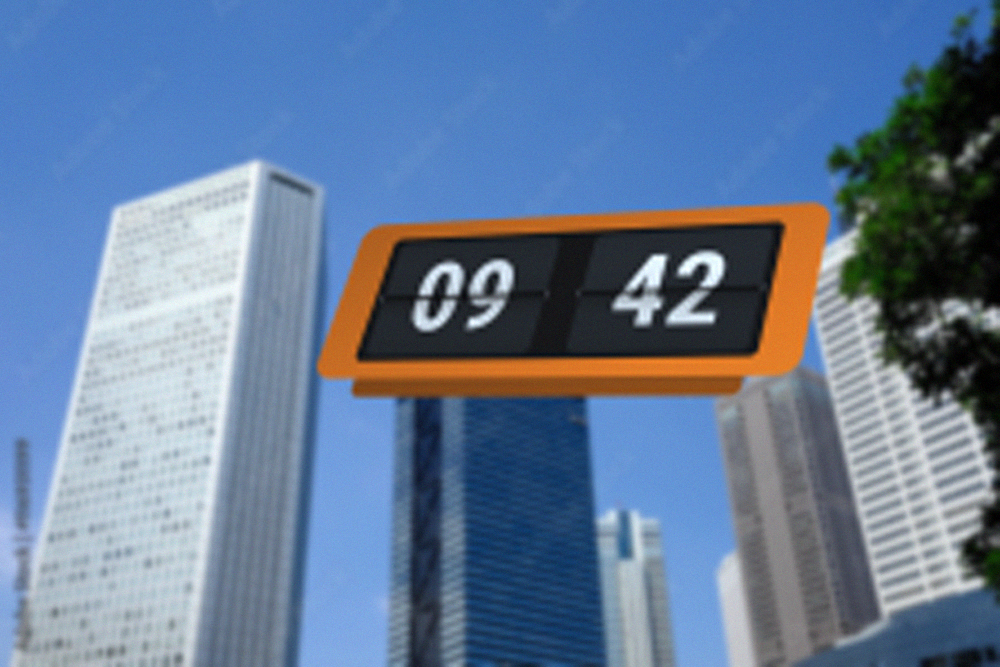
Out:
h=9 m=42
